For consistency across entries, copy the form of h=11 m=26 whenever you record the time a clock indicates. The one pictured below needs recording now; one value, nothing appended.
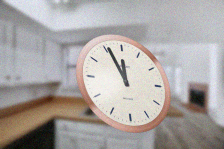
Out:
h=11 m=56
